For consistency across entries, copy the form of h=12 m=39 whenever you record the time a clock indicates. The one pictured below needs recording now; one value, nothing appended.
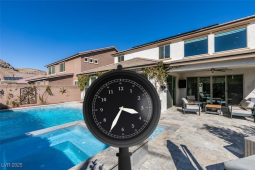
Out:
h=3 m=35
